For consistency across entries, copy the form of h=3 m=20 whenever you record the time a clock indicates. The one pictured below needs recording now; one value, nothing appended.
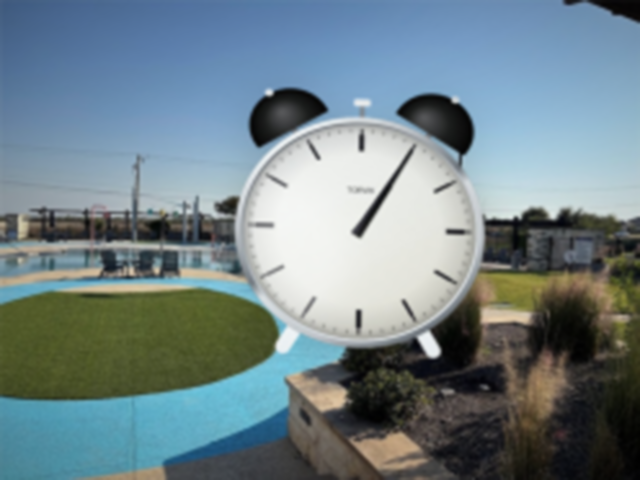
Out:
h=1 m=5
